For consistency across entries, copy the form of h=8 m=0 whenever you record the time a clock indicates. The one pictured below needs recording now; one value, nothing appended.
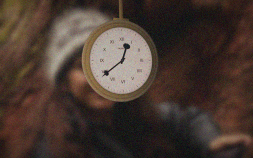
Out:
h=12 m=39
